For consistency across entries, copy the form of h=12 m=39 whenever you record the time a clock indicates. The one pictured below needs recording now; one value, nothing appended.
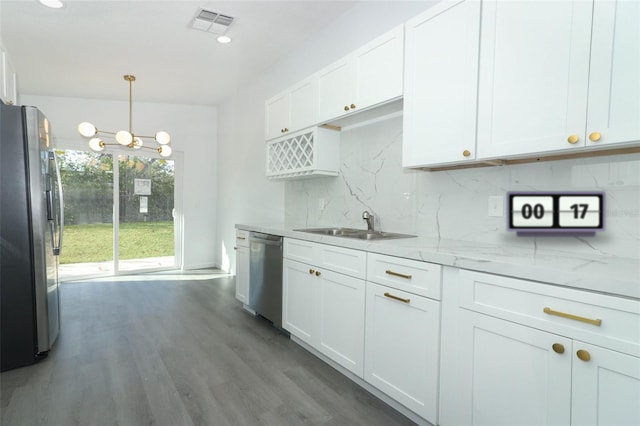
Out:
h=0 m=17
